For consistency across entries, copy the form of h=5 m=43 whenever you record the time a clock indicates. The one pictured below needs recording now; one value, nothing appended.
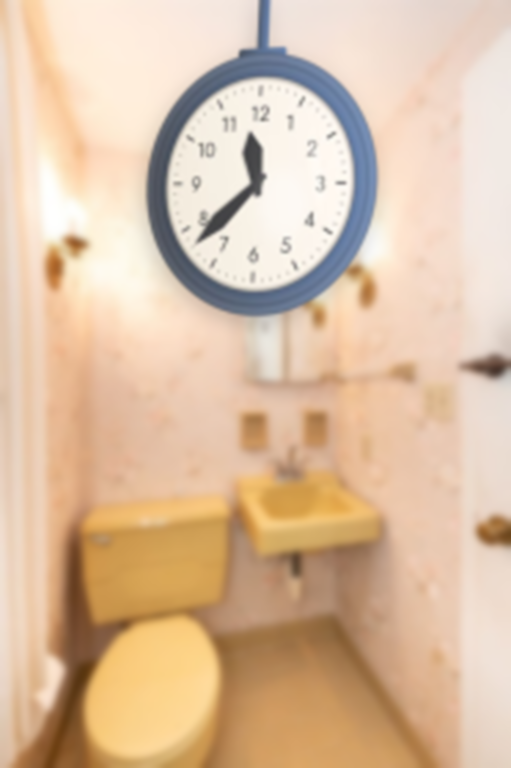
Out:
h=11 m=38
